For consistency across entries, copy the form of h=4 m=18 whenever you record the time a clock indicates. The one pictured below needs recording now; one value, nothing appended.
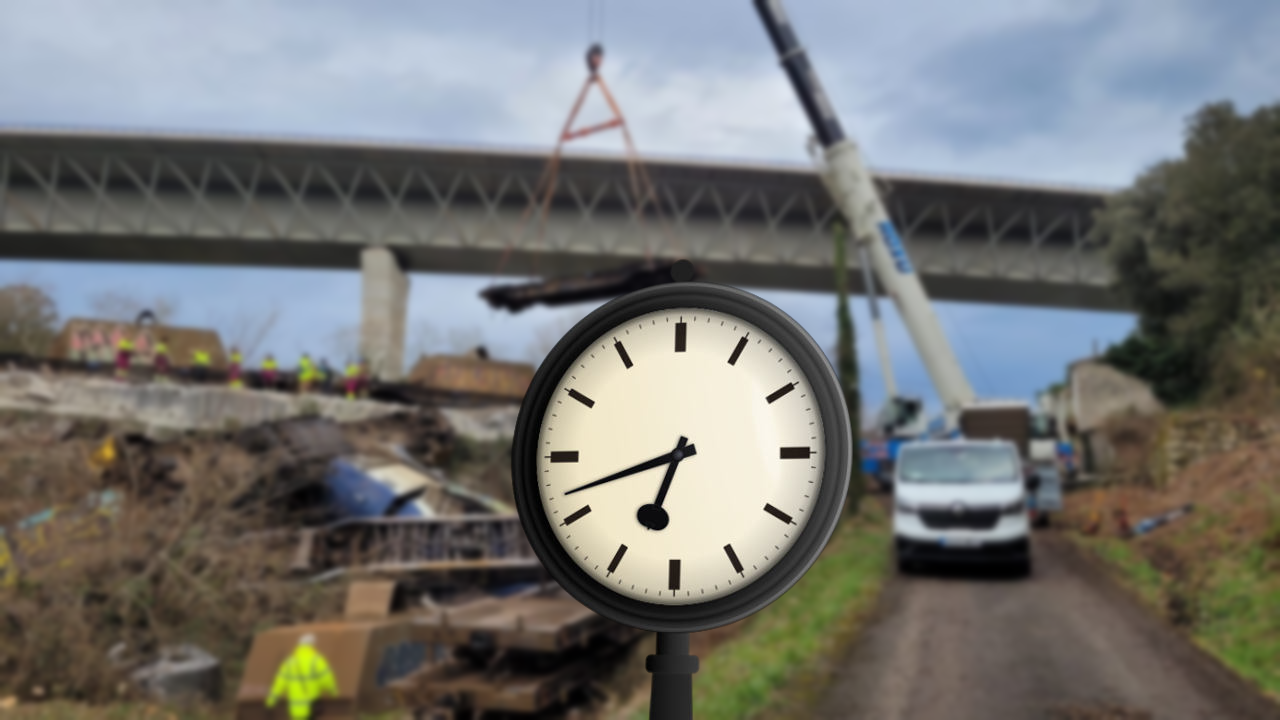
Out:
h=6 m=42
